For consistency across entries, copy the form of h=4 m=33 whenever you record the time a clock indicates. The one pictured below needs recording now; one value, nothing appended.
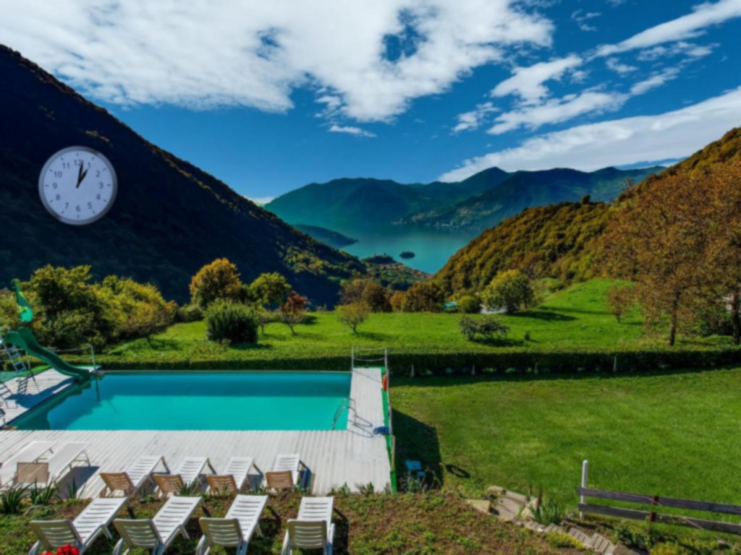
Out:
h=1 m=2
